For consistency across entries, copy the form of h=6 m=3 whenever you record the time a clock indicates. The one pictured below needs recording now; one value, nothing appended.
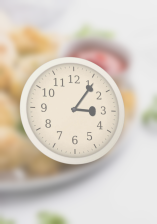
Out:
h=3 m=6
